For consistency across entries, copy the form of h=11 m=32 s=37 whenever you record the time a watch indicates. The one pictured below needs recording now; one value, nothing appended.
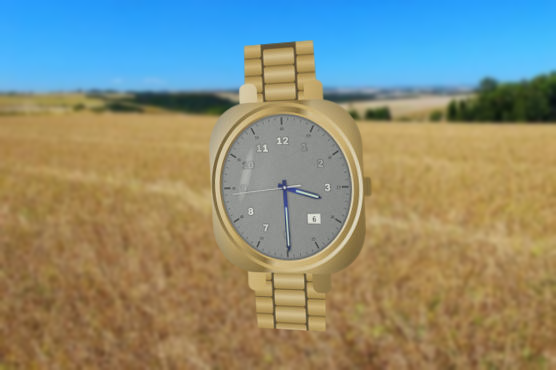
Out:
h=3 m=29 s=44
